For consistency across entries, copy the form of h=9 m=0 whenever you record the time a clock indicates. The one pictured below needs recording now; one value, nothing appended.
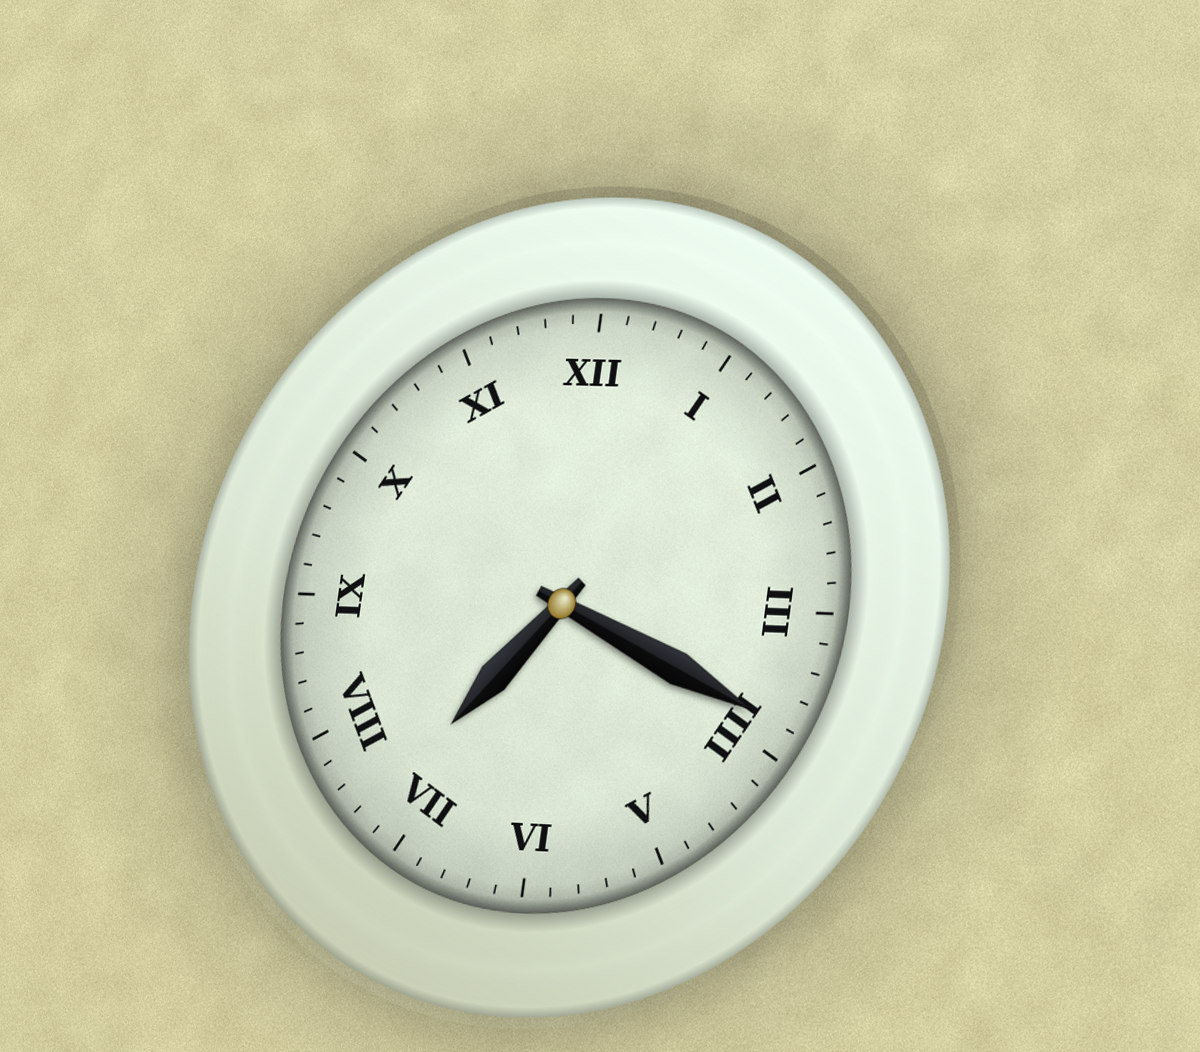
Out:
h=7 m=19
